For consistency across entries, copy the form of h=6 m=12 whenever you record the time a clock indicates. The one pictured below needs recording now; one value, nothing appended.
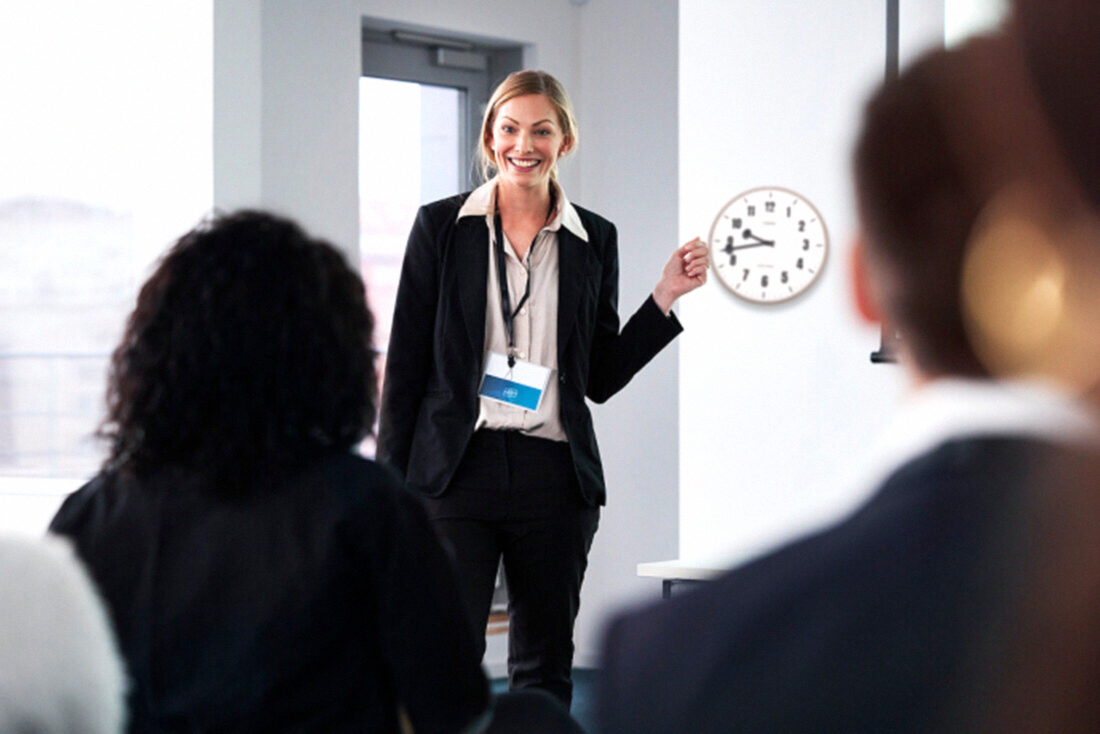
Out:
h=9 m=43
